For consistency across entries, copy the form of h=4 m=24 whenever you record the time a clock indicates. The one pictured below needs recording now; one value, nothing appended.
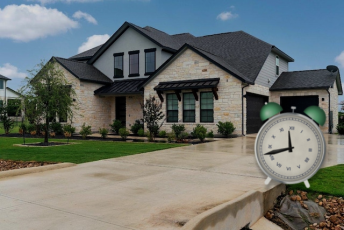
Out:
h=11 m=42
